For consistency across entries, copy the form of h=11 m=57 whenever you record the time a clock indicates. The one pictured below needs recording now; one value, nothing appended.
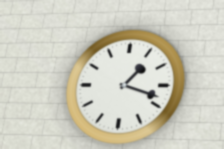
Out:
h=1 m=18
